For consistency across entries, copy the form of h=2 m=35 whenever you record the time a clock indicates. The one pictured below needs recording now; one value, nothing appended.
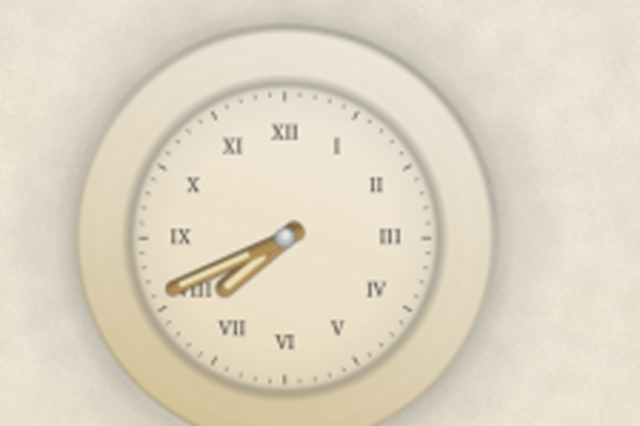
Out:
h=7 m=41
